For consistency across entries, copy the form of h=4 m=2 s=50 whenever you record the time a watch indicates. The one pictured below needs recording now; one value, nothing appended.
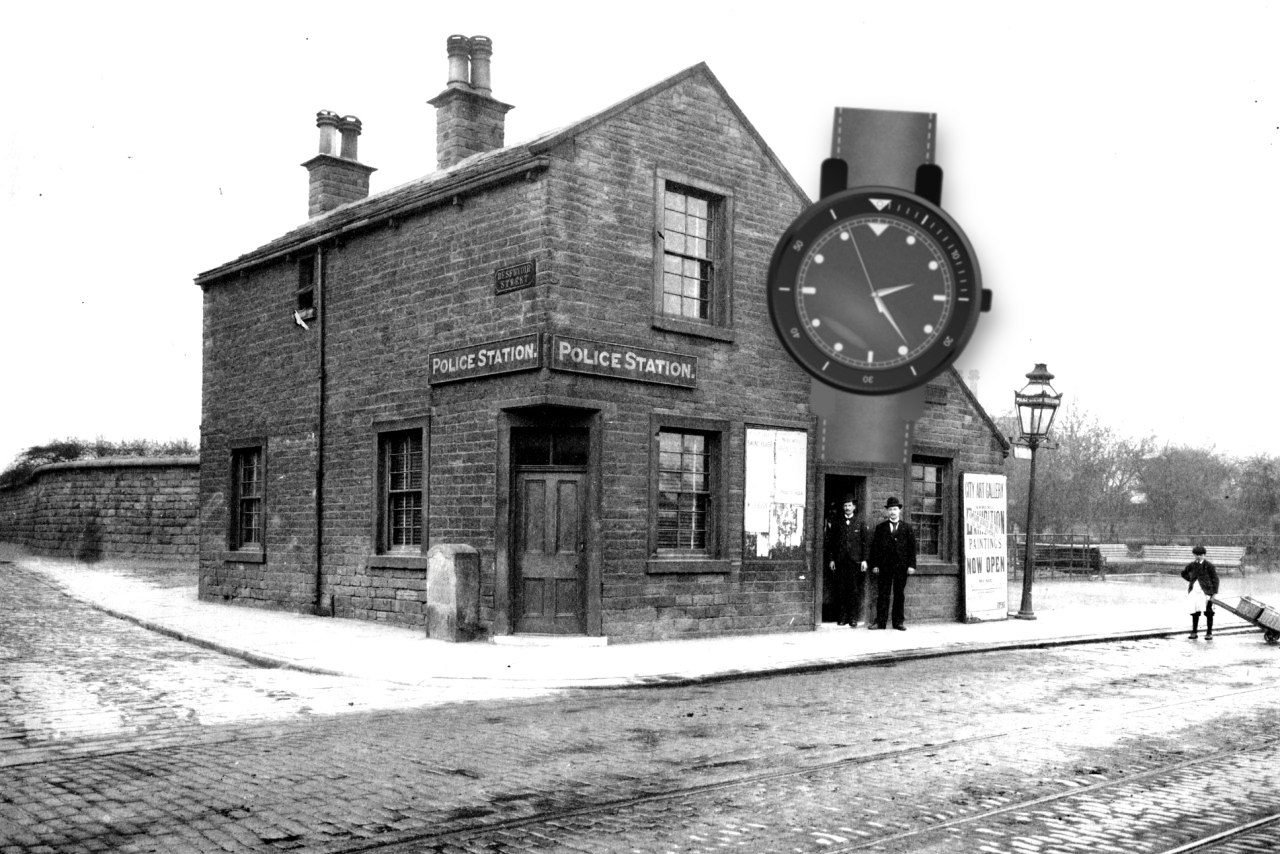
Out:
h=2 m=23 s=56
